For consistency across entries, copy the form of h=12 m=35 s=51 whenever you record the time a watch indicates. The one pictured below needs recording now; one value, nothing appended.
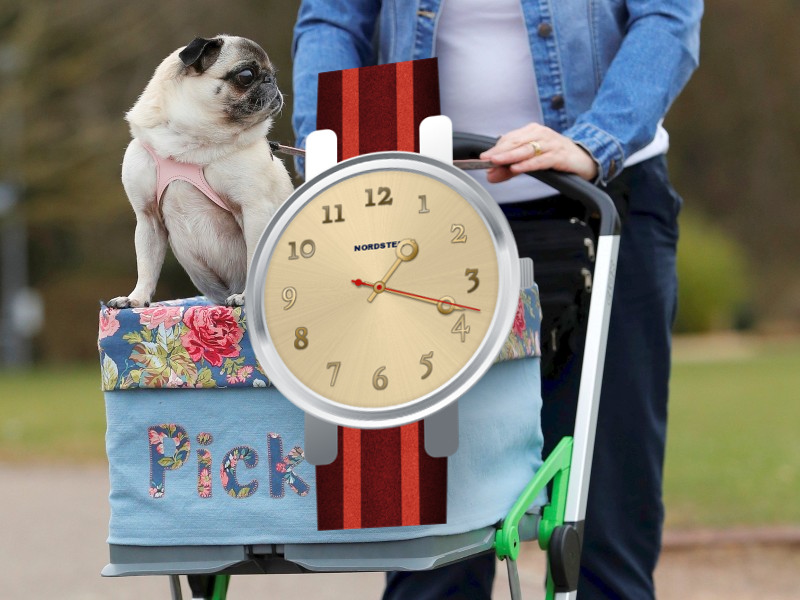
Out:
h=1 m=18 s=18
